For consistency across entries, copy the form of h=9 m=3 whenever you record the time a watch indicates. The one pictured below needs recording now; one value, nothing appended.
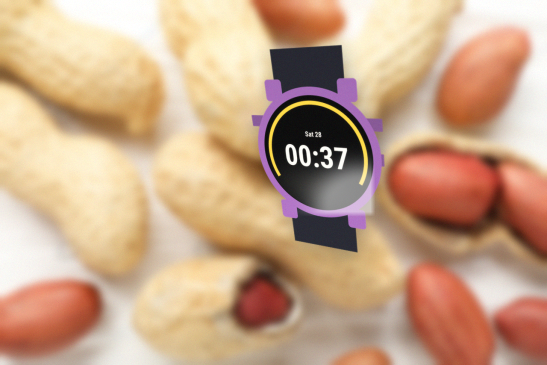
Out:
h=0 m=37
